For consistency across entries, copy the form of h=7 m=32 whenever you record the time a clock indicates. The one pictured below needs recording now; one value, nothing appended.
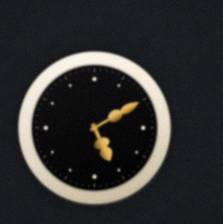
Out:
h=5 m=10
